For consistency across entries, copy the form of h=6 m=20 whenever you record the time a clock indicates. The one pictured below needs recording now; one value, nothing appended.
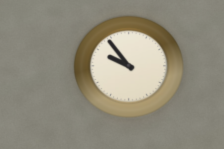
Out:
h=9 m=54
